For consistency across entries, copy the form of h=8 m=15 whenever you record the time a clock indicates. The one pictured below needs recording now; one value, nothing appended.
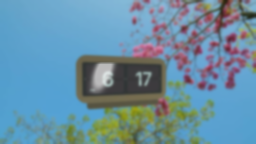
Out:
h=6 m=17
